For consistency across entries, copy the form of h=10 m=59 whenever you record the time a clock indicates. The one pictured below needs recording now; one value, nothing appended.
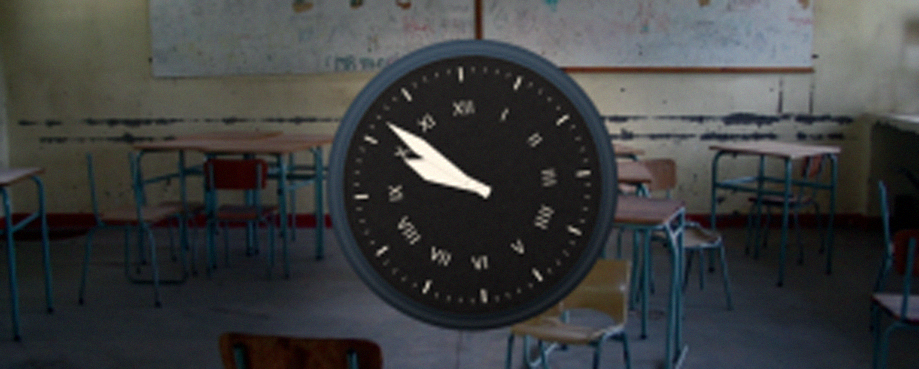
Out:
h=9 m=52
